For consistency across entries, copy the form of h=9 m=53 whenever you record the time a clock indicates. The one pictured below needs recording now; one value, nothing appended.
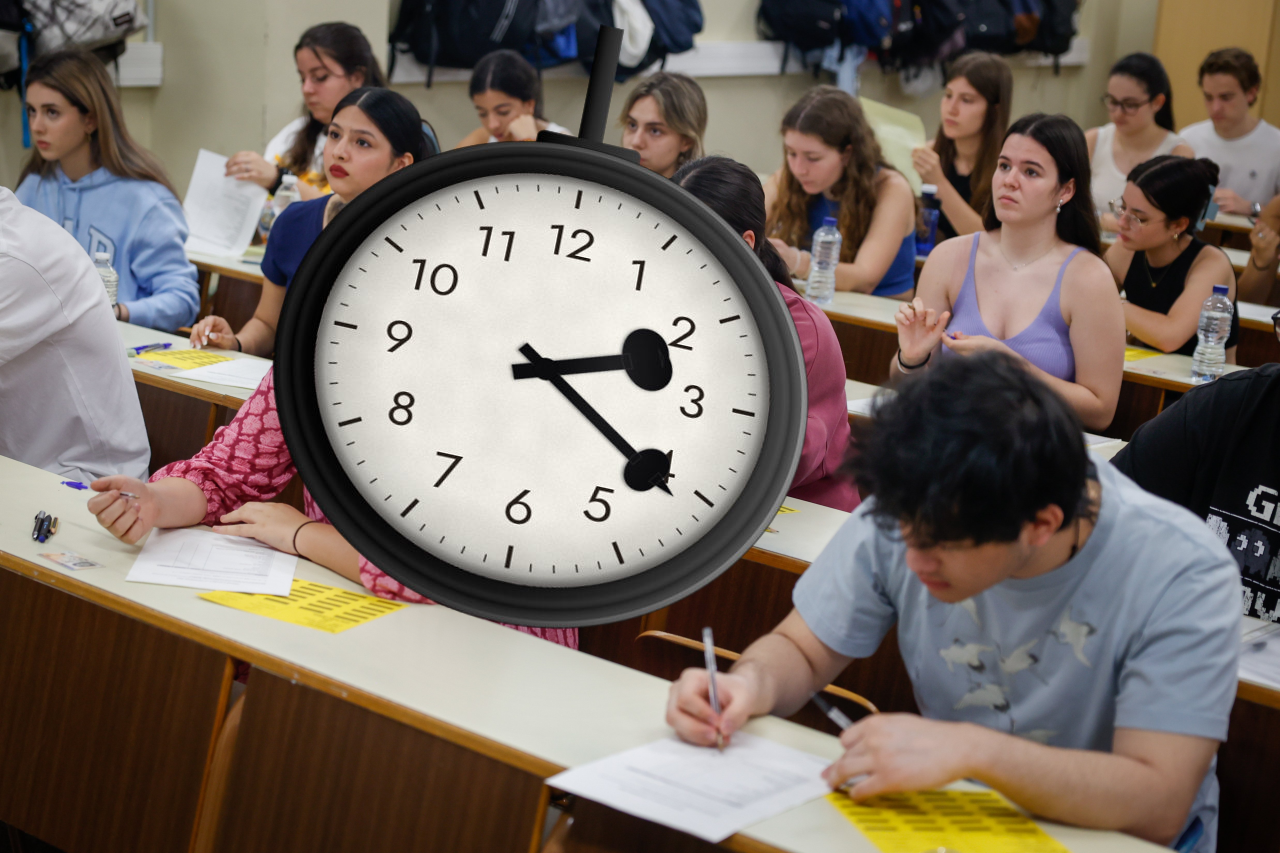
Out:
h=2 m=21
